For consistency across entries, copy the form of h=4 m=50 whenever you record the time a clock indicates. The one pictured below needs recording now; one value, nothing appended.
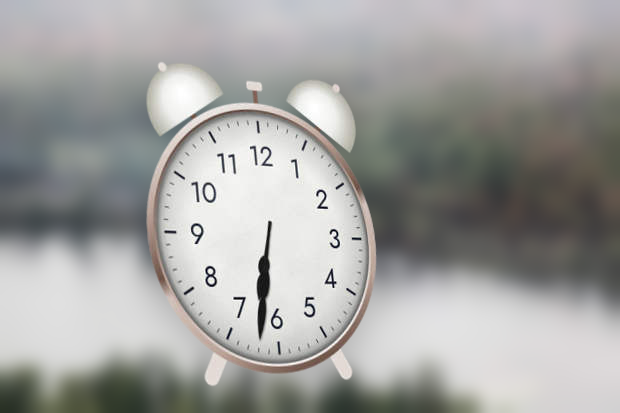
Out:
h=6 m=32
